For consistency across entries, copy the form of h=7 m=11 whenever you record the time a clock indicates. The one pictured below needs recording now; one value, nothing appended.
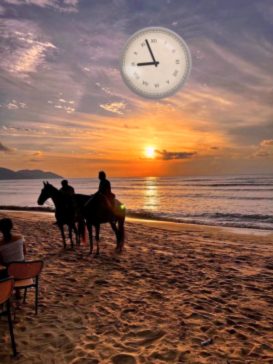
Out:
h=8 m=57
